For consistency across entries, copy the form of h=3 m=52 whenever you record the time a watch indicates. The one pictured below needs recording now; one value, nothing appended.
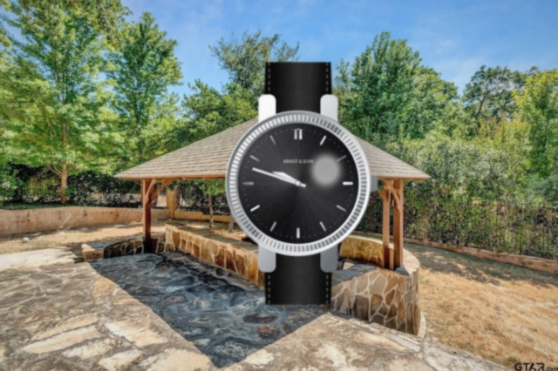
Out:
h=9 m=48
